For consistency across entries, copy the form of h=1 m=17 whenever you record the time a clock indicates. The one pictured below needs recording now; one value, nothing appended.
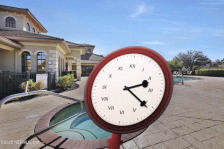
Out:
h=2 m=21
